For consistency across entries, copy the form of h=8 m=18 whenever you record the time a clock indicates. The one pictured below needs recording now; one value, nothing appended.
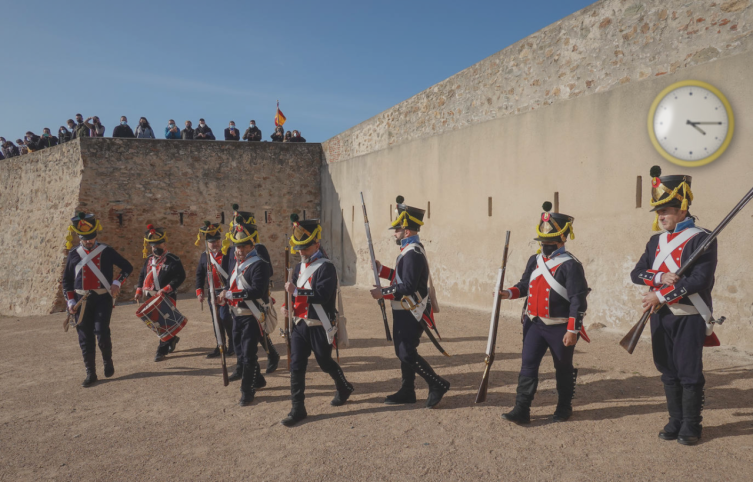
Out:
h=4 m=15
